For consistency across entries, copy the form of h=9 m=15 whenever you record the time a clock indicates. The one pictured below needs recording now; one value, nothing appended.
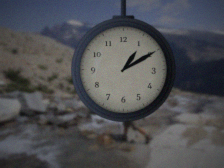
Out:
h=1 m=10
